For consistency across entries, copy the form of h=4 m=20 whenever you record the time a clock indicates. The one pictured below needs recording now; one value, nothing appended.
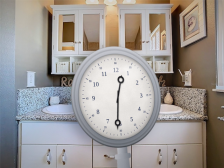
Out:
h=12 m=31
